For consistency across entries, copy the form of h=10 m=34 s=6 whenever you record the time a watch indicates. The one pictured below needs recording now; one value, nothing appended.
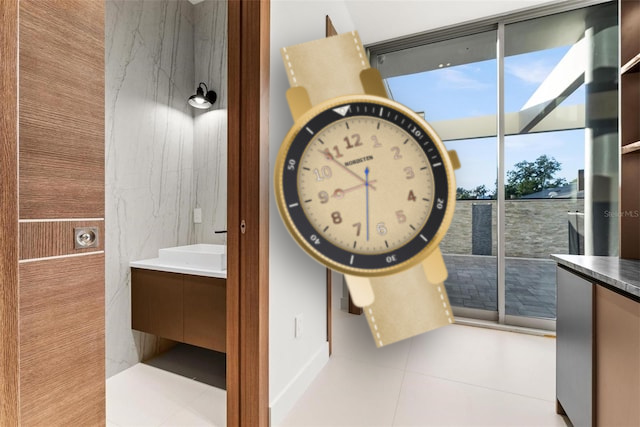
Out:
h=8 m=53 s=33
